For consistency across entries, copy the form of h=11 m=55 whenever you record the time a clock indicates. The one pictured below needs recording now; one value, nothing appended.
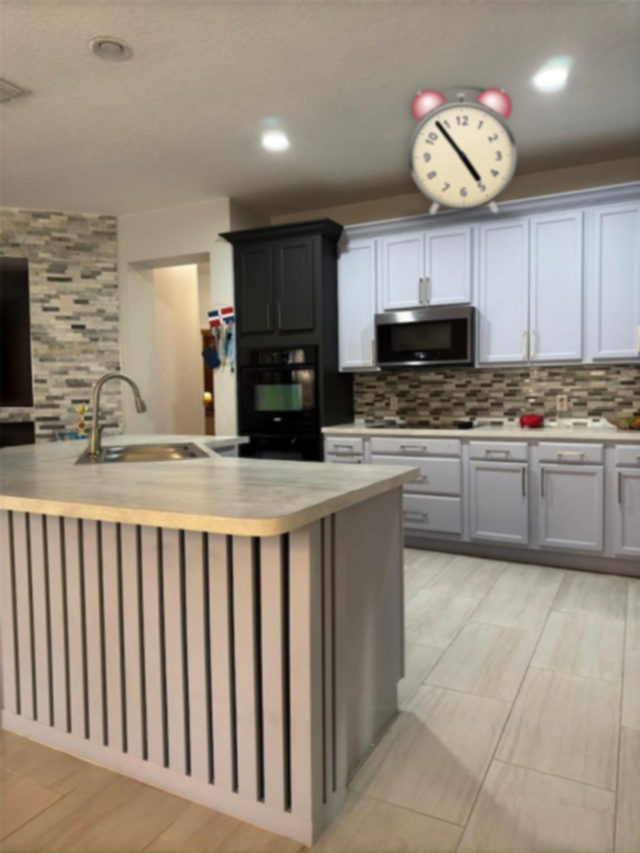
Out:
h=4 m=54
